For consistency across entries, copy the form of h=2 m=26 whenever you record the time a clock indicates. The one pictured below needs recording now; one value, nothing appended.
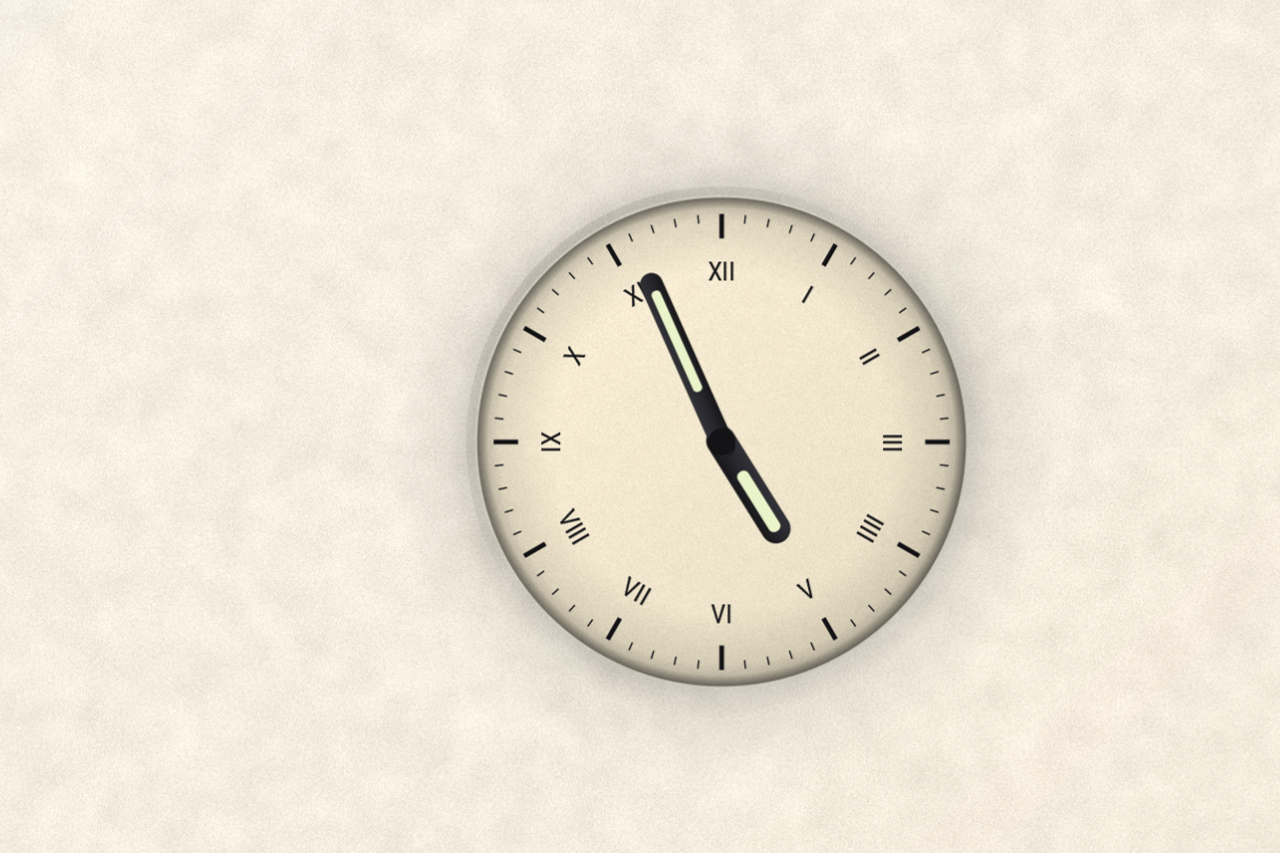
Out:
h=4 m=56
